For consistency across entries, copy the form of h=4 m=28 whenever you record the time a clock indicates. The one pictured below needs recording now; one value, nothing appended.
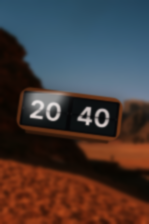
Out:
h=20 m=40
